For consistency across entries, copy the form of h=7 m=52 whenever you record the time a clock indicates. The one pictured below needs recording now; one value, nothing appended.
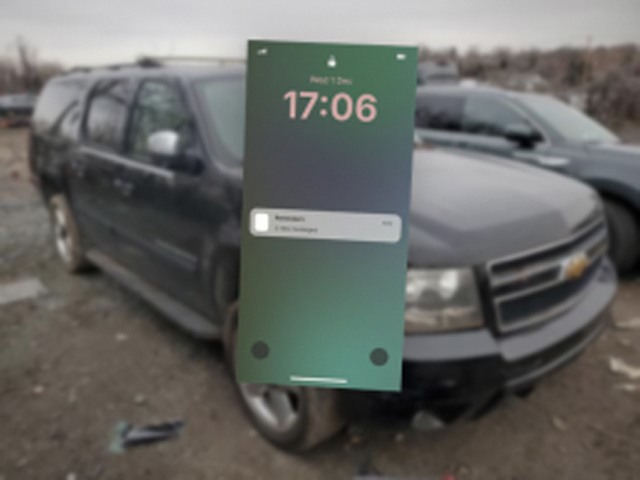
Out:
h=17 m=6
